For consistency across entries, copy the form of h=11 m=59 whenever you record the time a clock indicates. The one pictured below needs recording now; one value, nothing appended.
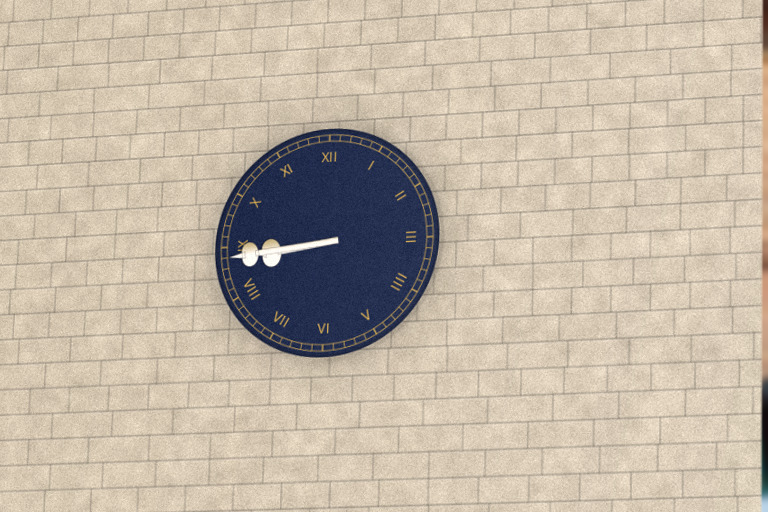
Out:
h=8 m=44
